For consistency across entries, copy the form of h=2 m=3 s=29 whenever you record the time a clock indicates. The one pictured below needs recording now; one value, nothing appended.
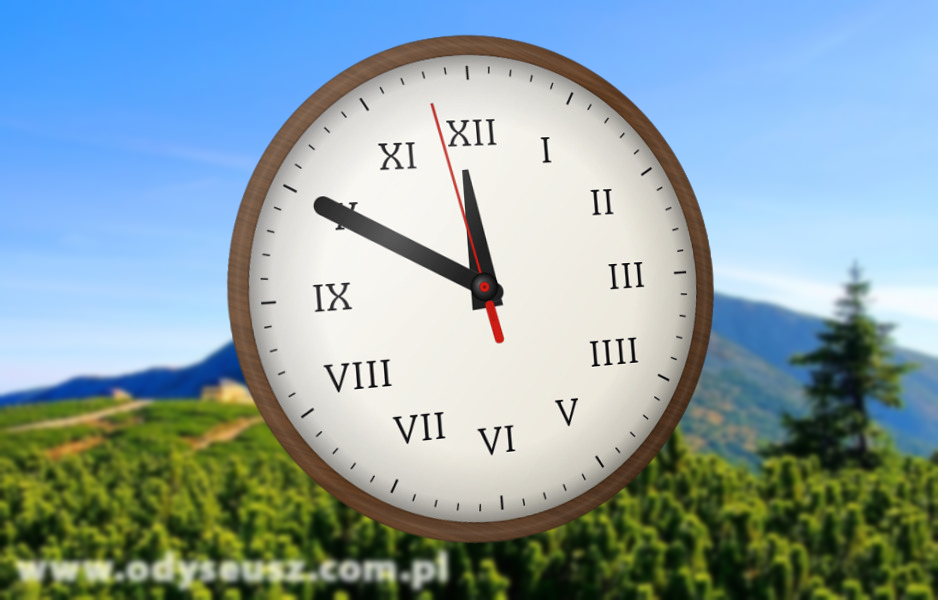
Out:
h=11 m=49 s=58
